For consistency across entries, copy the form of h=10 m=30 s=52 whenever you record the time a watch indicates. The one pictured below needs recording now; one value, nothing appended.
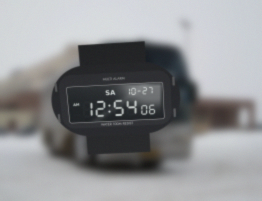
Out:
h=12 m=54 s=6
